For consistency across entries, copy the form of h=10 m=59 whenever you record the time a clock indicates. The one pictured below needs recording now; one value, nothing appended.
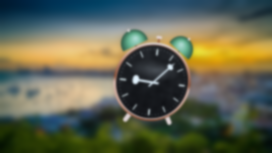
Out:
h=9 m=7
